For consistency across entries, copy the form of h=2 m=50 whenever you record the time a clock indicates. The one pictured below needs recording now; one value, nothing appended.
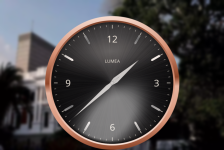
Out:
h=1 m=38
